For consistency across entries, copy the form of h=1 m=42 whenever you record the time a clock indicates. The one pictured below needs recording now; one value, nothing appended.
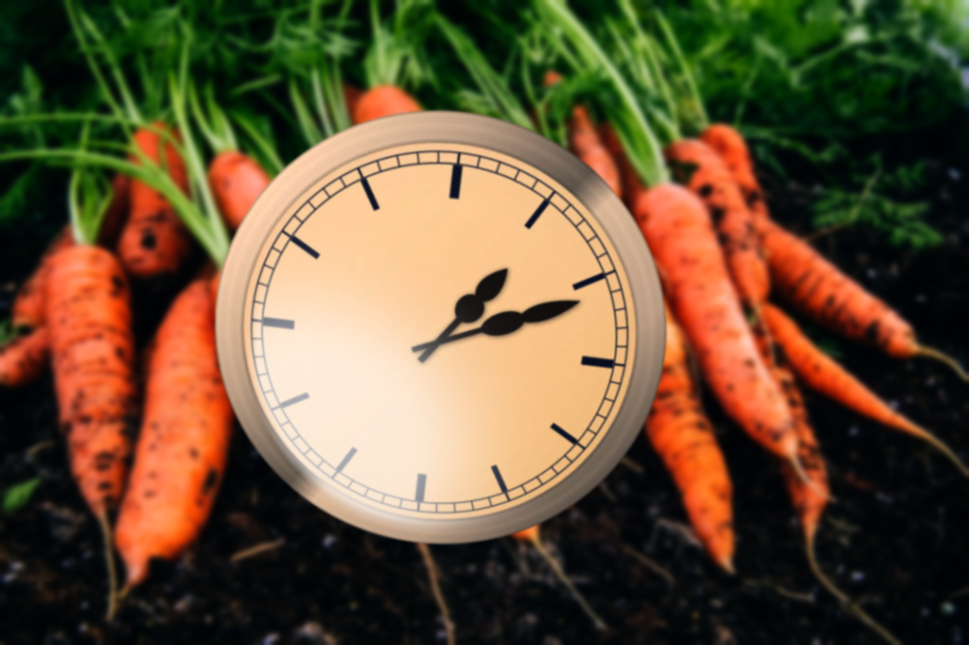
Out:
h=1 m=11
